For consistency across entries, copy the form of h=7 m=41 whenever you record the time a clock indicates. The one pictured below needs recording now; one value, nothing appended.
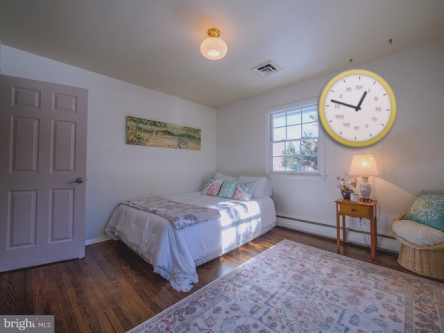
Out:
h=12 m=47
